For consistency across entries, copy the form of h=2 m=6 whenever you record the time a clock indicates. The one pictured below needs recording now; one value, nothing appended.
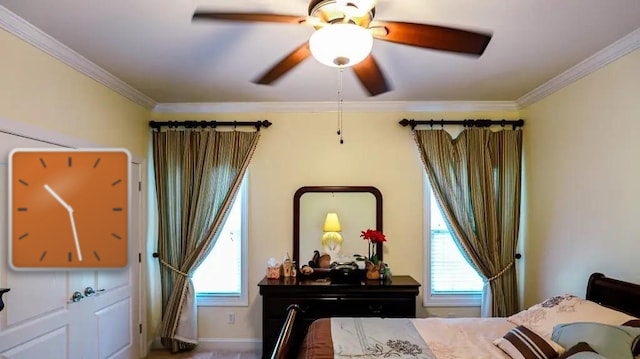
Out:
h=10 m=28
